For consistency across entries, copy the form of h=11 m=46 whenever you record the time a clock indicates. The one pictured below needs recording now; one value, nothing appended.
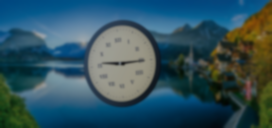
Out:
h=9 m=15
